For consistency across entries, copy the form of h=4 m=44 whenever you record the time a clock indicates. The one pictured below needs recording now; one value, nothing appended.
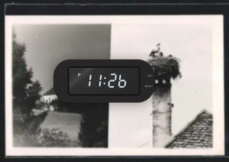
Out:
h=11 m=26
